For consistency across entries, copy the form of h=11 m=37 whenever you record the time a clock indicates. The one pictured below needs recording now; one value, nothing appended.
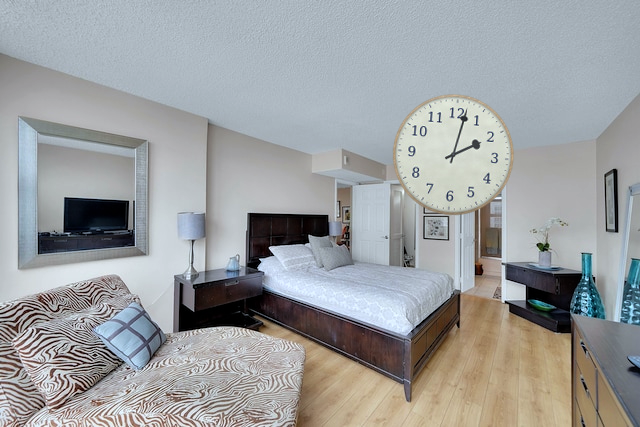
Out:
h=2 m=2
